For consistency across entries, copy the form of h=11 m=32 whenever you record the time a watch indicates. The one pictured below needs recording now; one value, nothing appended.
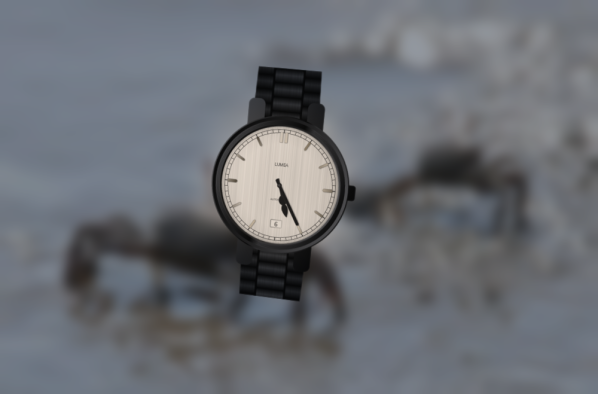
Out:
h=5 m=25
